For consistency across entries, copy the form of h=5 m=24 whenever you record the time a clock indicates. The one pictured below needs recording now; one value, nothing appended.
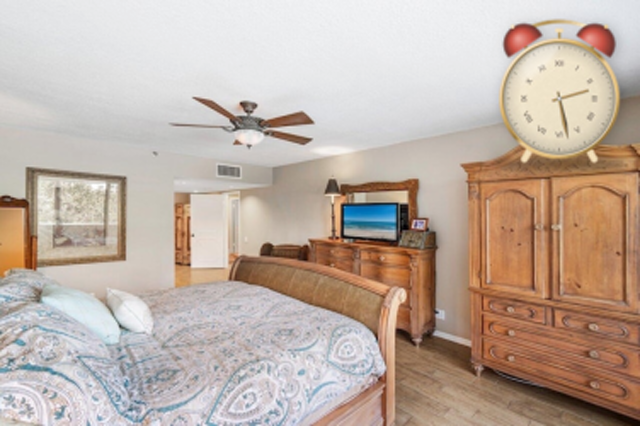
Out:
h=2 m=28
